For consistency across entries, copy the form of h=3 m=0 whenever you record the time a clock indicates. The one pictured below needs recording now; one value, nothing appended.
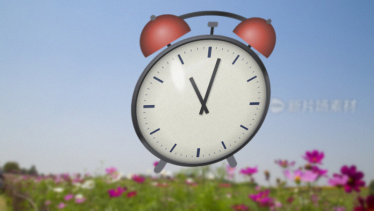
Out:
h=11 m=2
